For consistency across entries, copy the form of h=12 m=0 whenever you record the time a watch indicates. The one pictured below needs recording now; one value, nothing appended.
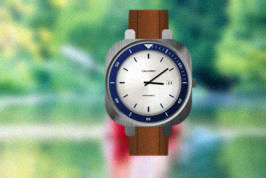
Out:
h=3 m=9
